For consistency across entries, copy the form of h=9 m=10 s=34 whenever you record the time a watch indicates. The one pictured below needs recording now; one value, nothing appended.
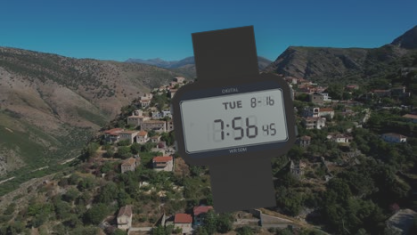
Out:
h=7 m=56 s=45
